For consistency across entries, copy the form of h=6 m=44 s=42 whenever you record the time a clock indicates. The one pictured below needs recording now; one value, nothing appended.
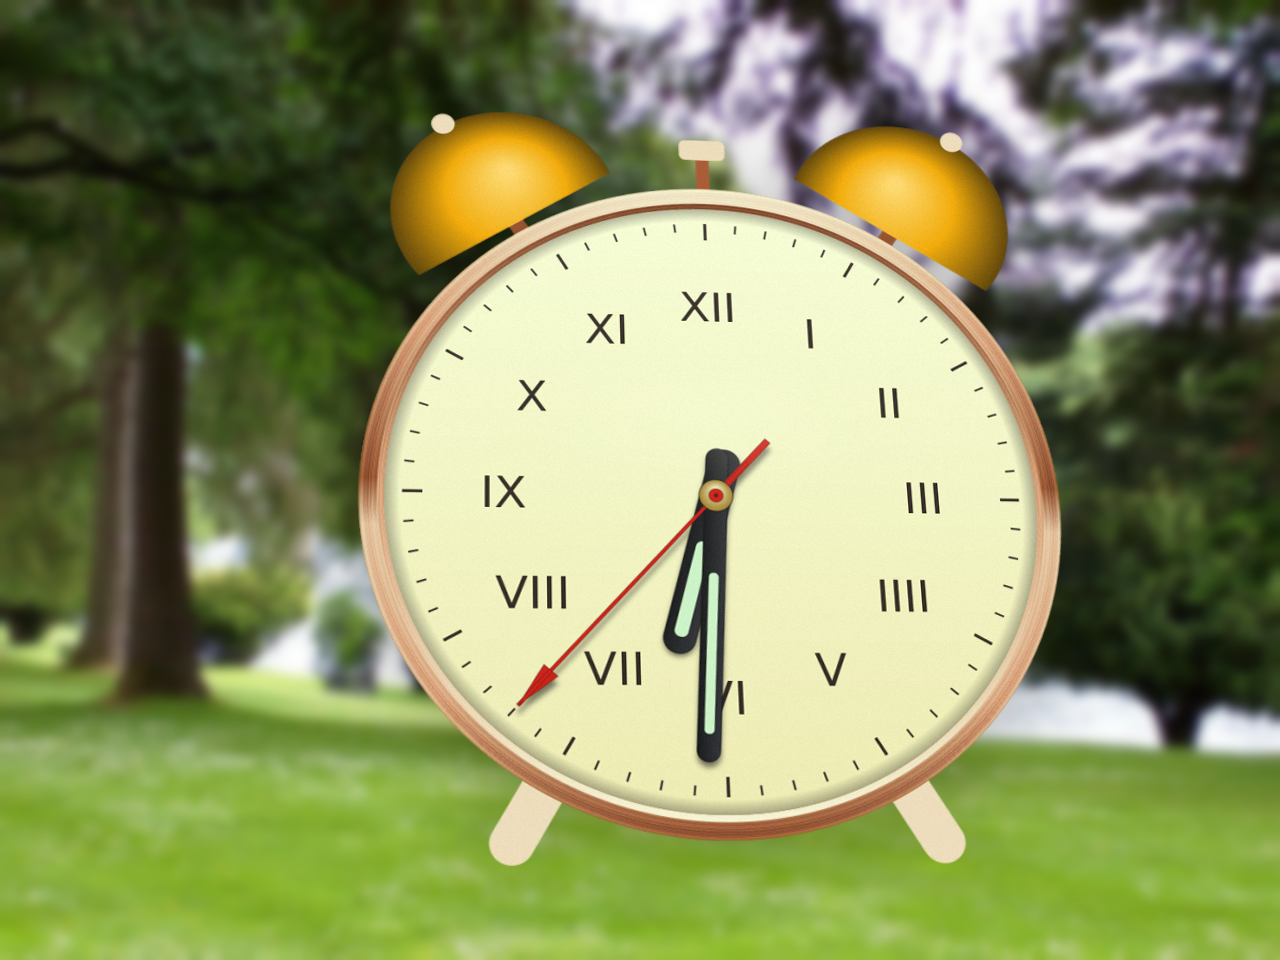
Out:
h=6 m=30 s=37
